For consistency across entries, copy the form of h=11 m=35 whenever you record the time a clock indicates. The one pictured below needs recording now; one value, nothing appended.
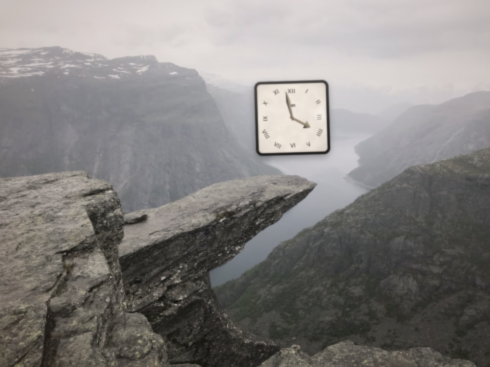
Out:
h=3 m=58
